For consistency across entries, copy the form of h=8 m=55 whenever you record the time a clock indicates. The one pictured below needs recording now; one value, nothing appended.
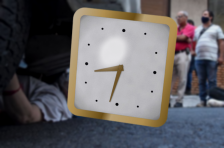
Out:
h=8 m=32
